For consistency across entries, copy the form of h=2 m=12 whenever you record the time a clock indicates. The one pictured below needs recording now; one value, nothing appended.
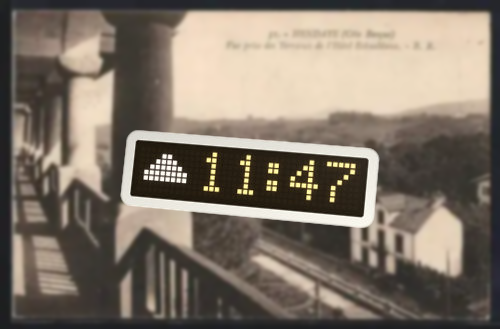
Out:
h=11 m=47
